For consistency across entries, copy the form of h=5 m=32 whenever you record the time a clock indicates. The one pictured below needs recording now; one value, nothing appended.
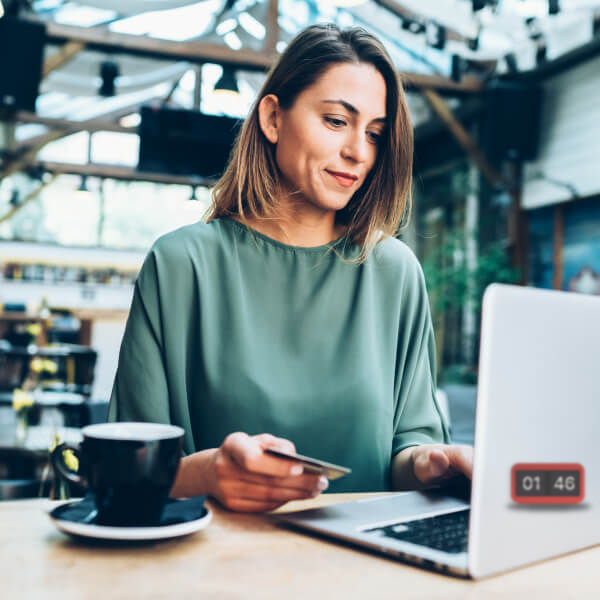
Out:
h=1 m=46
